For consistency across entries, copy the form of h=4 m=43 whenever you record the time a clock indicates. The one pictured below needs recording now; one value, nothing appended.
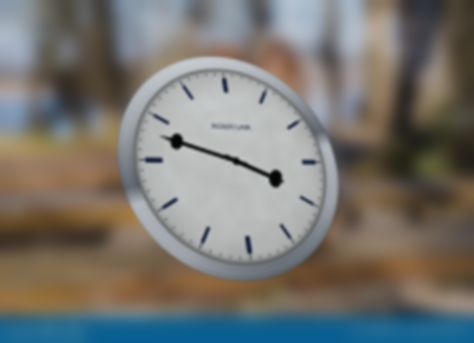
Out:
h=3 m=48
